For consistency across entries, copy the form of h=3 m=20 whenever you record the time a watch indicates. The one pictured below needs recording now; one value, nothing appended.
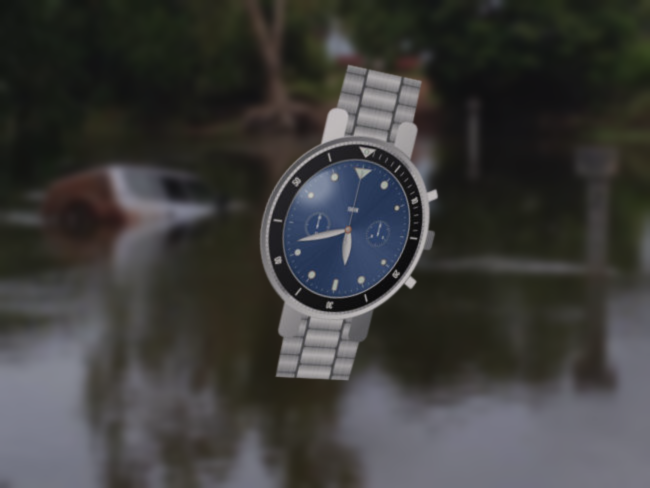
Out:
h=5 m=42
